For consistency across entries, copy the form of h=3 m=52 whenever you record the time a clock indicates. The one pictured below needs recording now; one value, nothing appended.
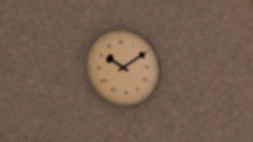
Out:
h=10 m=10
